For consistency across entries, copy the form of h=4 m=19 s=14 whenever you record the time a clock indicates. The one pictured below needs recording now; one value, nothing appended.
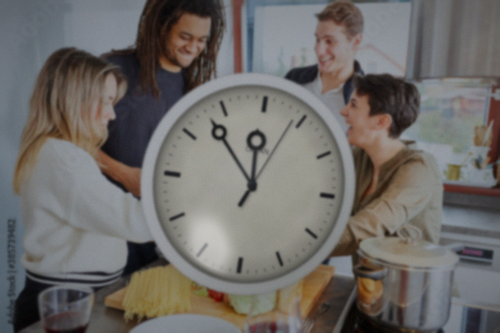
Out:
h=11 m=53 s=4
